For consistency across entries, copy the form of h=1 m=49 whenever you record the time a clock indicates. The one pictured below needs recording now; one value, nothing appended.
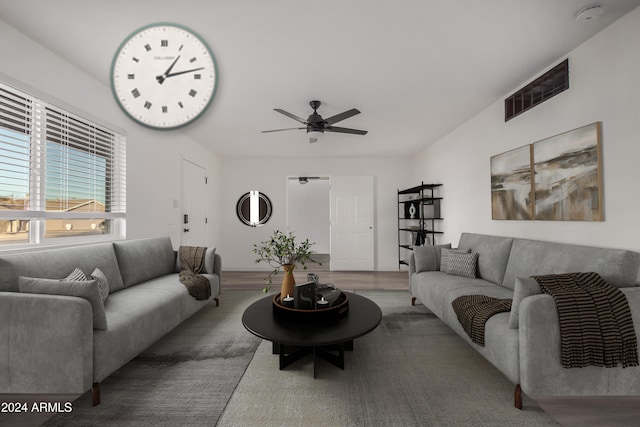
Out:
h=1 m=13
